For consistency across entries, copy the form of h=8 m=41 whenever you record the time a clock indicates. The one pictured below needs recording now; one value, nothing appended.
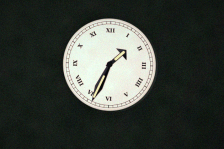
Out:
h=1 m=34
